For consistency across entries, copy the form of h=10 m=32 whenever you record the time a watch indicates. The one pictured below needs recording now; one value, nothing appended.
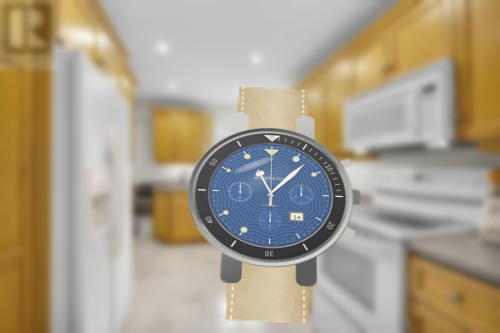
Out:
h=11 m=7
